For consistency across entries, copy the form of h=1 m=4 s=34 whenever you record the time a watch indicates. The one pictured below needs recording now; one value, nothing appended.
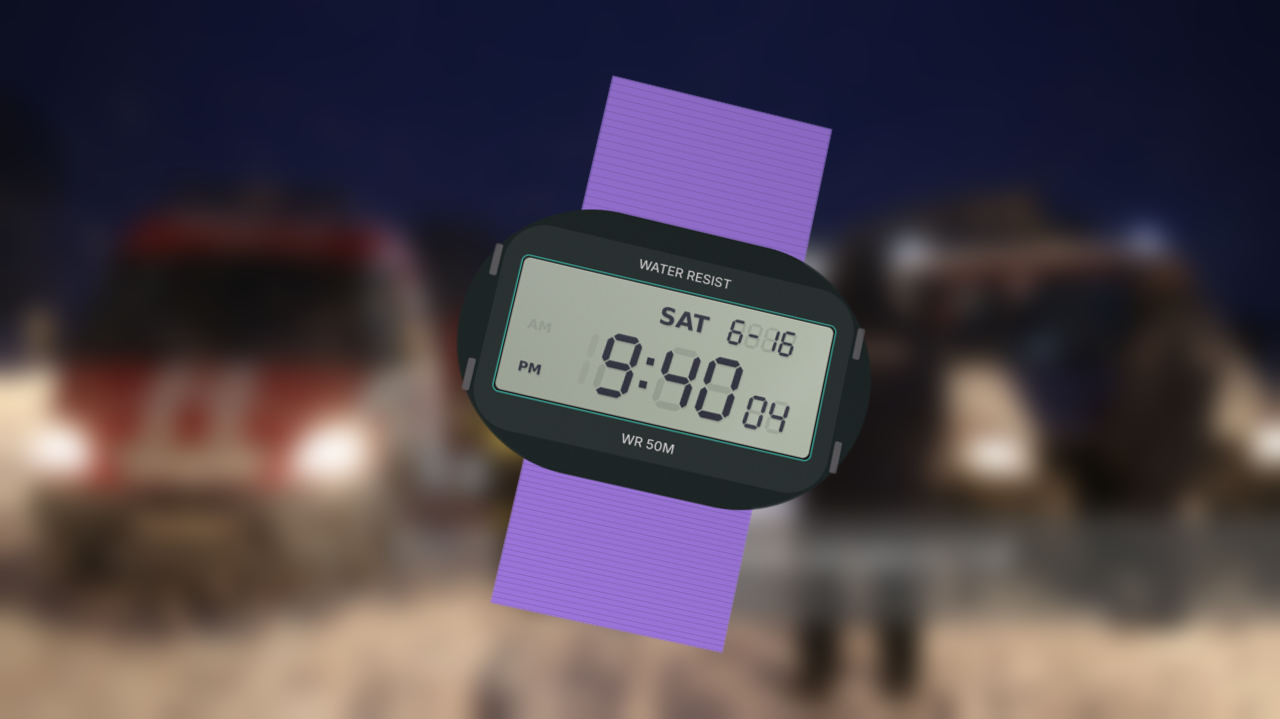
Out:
h=9 m=40 s=4
